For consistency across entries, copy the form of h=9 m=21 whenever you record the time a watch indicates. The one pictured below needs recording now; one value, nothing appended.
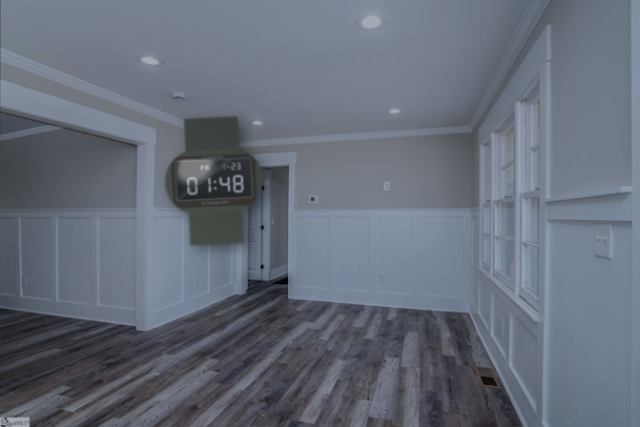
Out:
h=1 m=48
